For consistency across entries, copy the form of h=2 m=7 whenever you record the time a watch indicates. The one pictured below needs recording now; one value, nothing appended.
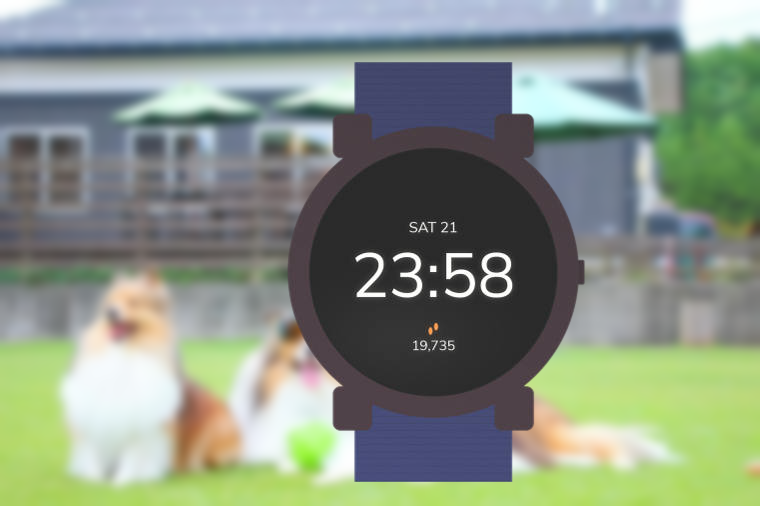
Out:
h=23 m=58
